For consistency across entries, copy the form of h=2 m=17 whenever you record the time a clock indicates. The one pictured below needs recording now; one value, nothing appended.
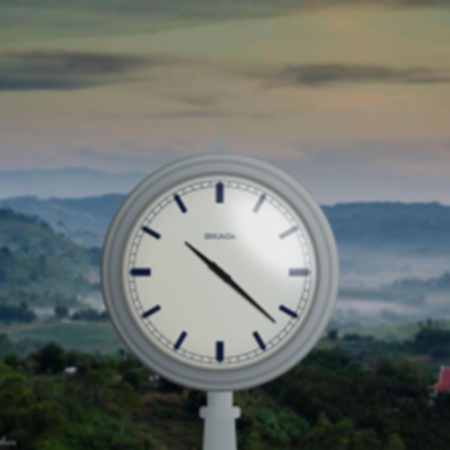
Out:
h=10 m=22
